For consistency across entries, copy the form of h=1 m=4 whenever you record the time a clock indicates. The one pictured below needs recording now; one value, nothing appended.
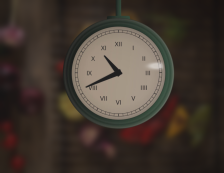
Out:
h=10 m=41
